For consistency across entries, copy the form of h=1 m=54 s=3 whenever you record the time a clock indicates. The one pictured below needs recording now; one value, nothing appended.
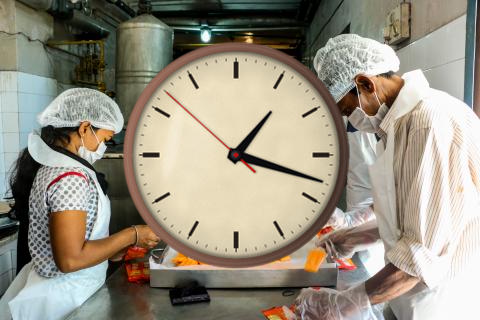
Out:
h=1 m=17 s=52
